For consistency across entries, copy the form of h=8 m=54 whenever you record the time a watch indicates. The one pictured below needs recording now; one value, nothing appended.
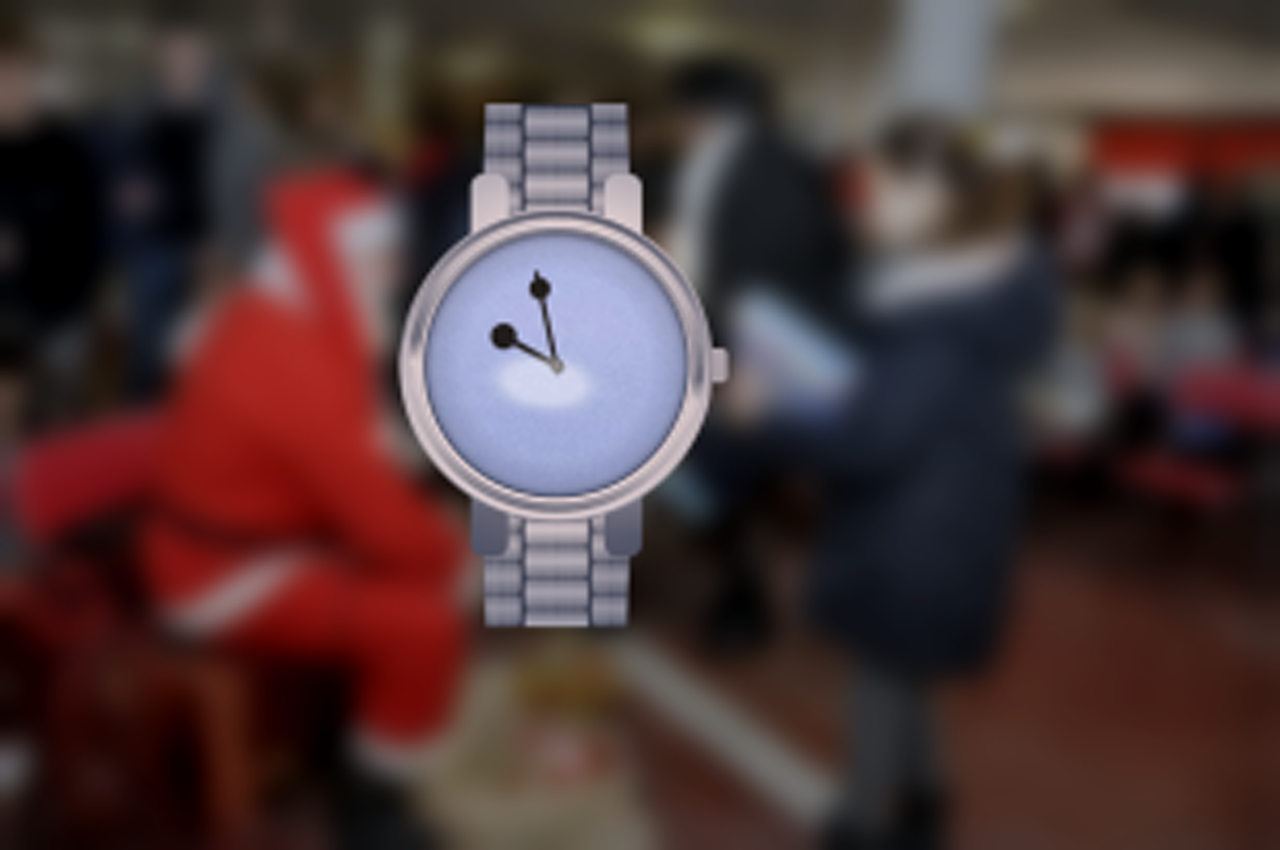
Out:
h=9 m=58
